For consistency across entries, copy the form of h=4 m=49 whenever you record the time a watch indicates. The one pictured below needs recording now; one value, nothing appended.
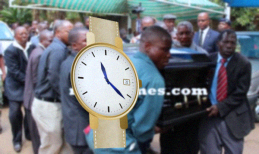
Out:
h=11 m=22
